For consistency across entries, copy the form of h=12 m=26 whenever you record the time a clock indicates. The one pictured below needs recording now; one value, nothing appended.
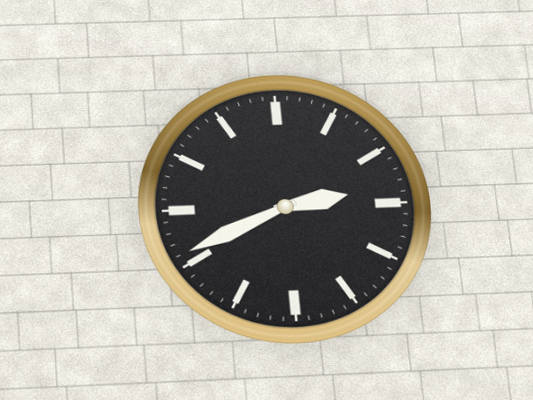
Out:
h=2 m=41
